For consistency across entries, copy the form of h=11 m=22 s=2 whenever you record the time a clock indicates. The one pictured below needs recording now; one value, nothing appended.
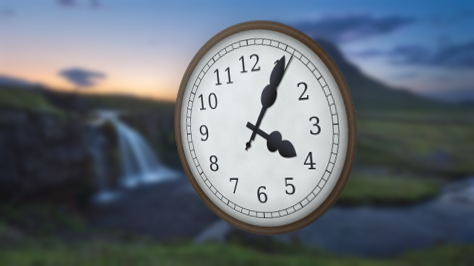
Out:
h=4 m=5 s=6
